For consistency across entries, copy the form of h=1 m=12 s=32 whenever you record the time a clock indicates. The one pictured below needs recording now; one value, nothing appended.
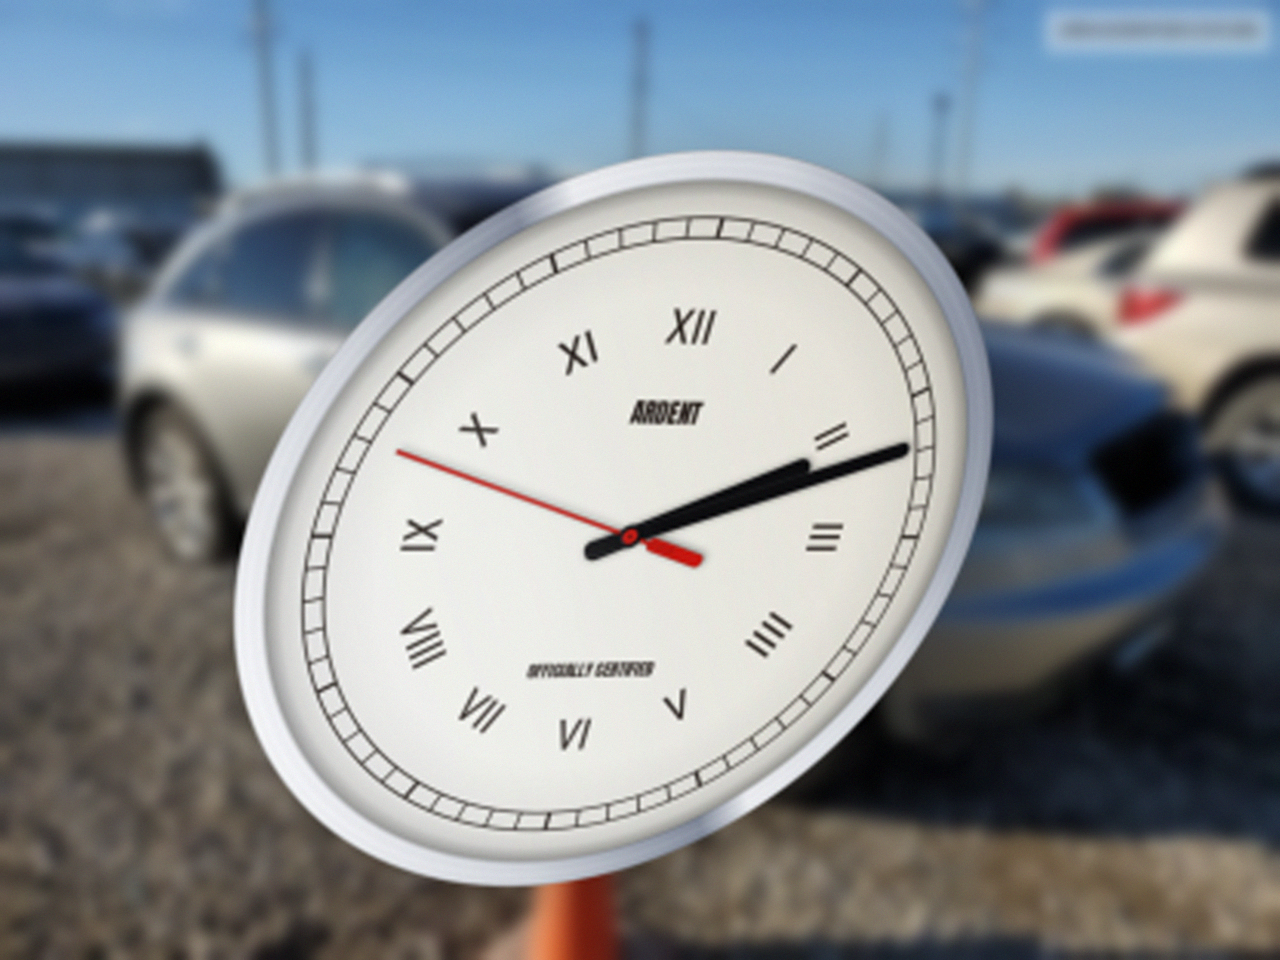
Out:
h=2 m=11 s=48
